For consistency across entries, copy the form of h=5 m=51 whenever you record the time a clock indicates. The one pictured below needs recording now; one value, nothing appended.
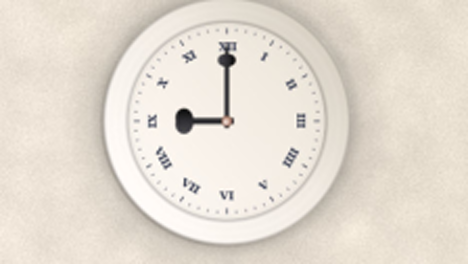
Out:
h=9 m=0
